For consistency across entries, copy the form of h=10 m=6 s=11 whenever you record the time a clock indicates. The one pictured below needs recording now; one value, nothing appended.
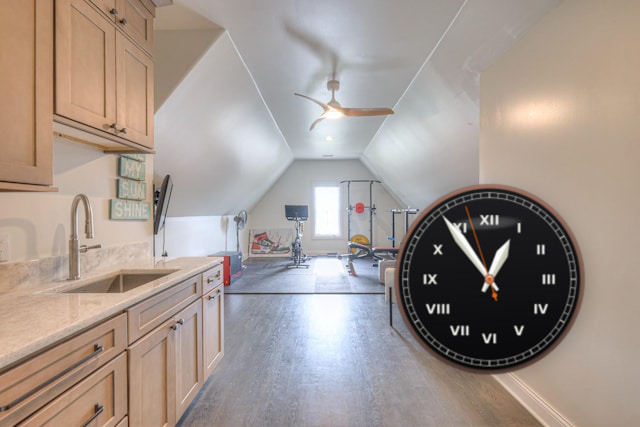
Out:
h=12 m=53 s=57
